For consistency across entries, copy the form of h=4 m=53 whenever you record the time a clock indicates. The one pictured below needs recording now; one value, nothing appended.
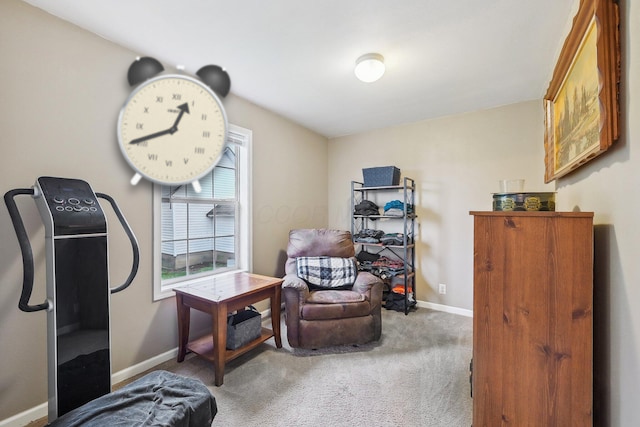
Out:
h=12 m=41
